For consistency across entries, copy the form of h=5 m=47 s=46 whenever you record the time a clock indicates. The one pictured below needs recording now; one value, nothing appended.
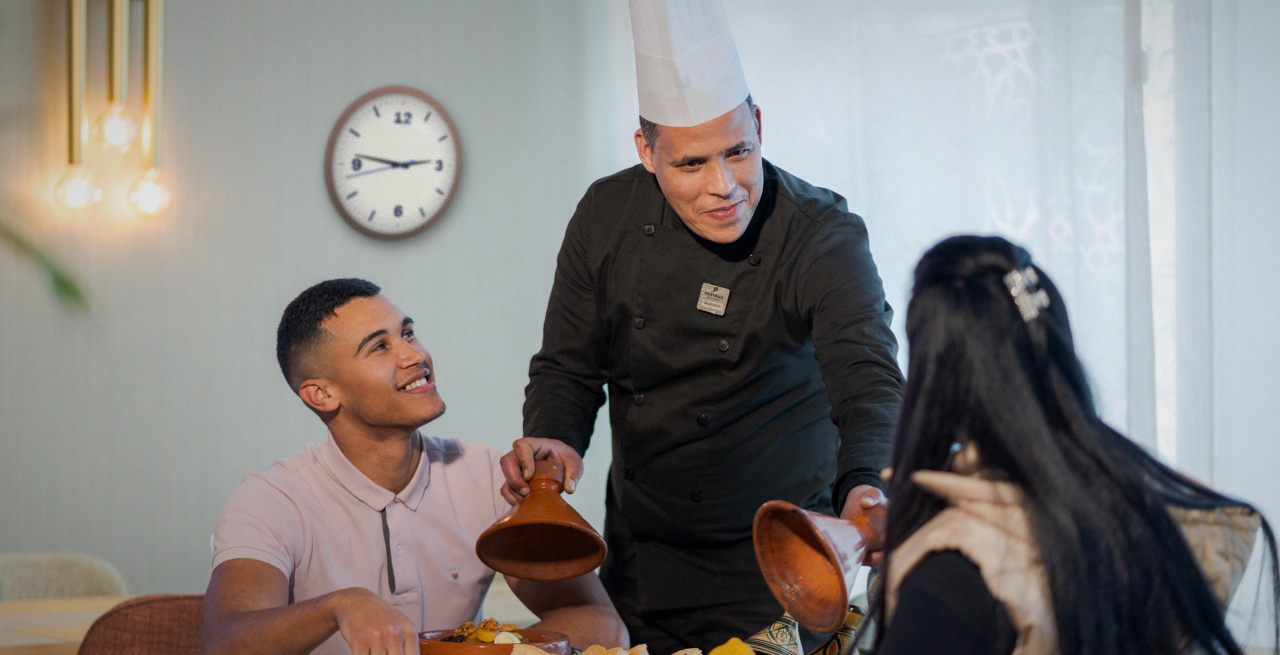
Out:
h=2 m=46 s=43
